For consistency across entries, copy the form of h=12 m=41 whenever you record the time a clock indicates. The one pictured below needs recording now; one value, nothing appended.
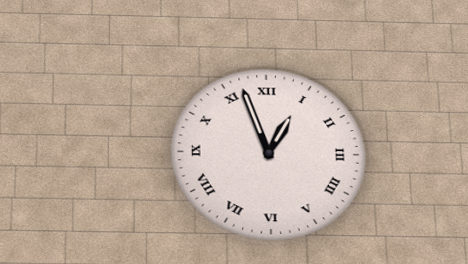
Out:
h=12 m=57
